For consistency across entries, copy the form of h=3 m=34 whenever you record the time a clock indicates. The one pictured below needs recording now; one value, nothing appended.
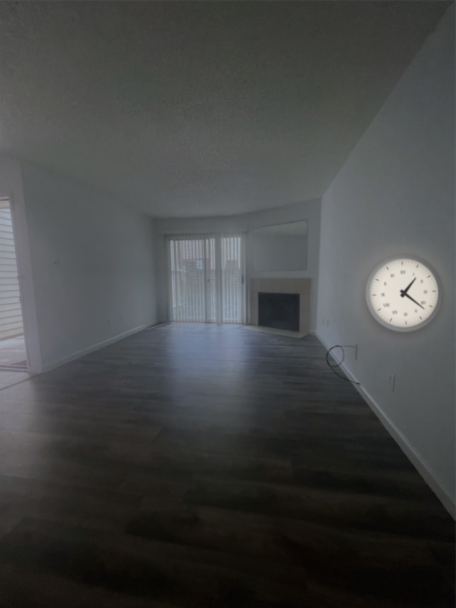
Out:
h=1 m=22
